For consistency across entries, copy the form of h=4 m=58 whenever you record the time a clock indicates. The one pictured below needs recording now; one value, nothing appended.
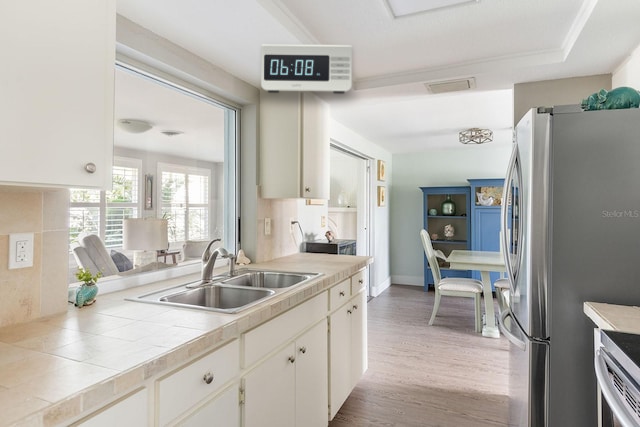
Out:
h=6 m=8
